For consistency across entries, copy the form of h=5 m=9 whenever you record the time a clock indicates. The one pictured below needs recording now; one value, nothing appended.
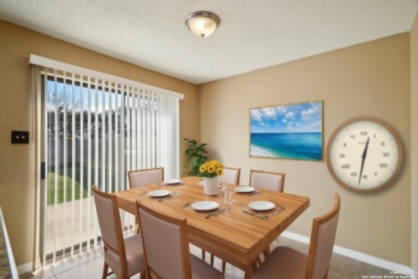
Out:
h=12 m=32
